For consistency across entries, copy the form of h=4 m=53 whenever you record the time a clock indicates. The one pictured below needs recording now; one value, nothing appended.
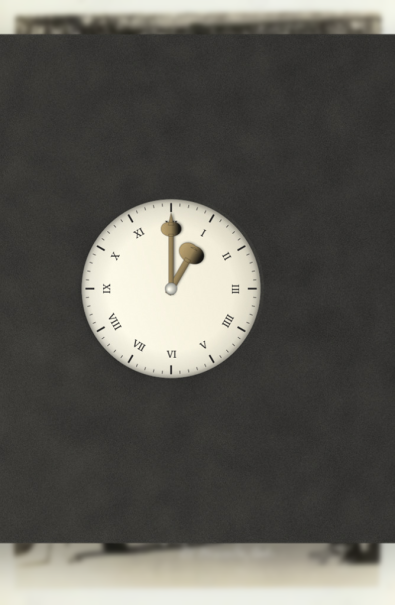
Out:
h=1 m=0
